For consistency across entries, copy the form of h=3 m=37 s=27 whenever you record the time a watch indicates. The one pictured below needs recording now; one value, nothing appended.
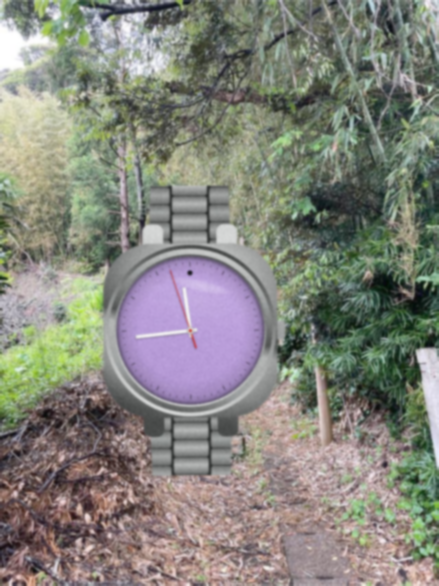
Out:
h=11 m=43 s=57
